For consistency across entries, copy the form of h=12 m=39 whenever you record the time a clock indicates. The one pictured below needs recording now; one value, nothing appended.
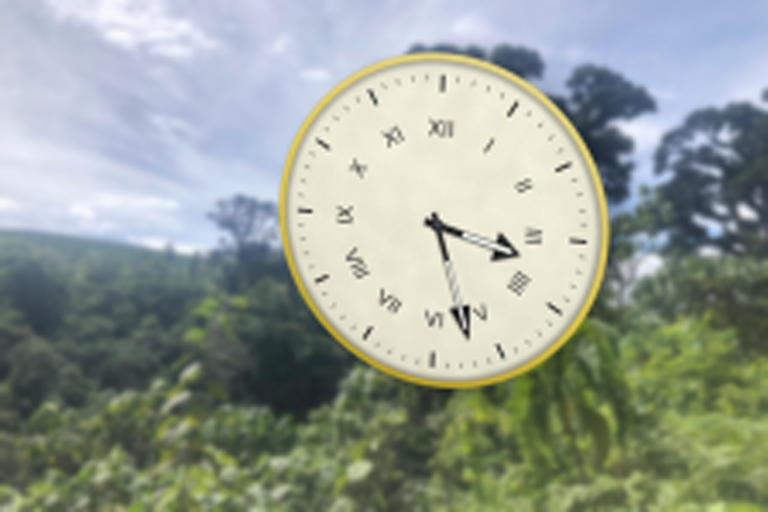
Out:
h=3 m=27
